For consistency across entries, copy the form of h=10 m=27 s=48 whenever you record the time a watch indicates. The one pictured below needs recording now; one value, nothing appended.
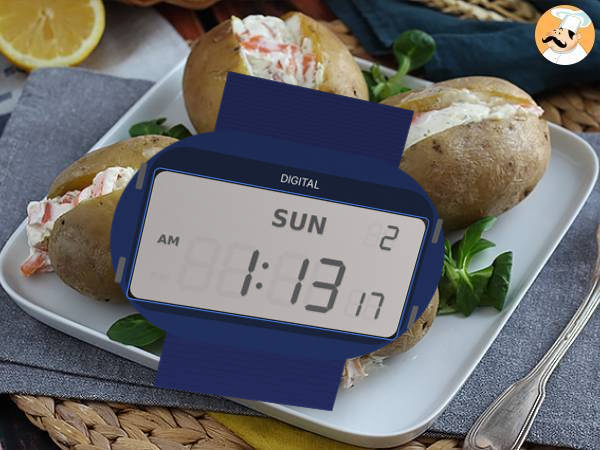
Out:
h=1 m=13 s=17
